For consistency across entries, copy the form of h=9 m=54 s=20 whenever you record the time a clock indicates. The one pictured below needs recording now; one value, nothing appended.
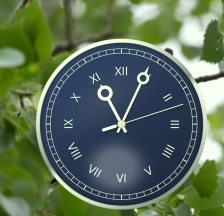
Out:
h=11 m=4 s=12
